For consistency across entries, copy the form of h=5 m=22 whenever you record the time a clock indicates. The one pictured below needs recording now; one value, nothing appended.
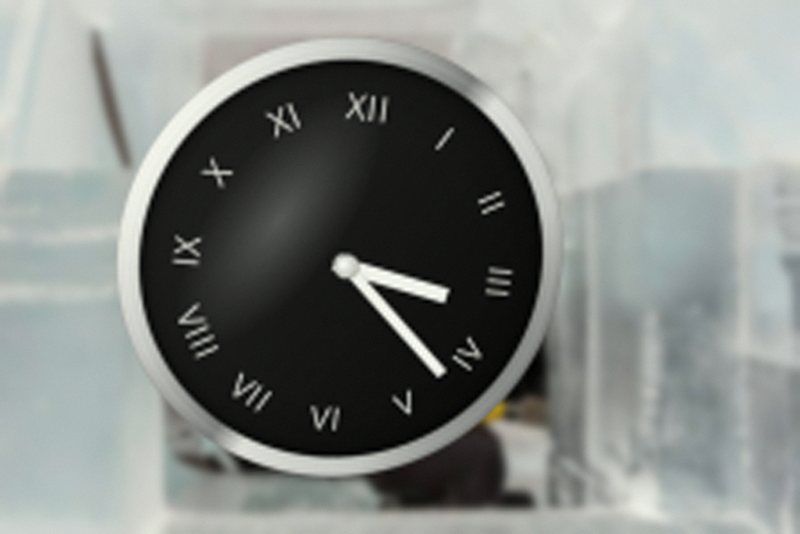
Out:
h=3 m=22
